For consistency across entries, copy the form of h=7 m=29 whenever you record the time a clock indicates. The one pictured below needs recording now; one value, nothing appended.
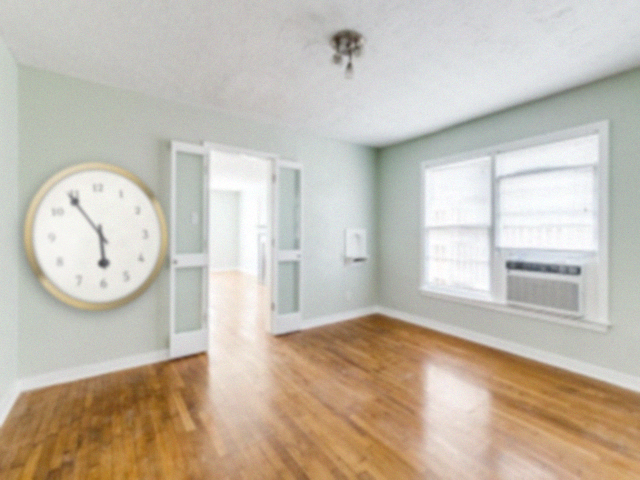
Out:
h=5 m=54
